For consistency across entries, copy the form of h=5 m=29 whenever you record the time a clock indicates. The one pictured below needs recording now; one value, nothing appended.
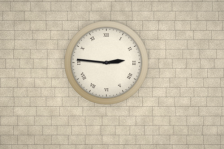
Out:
h=2 m=46
